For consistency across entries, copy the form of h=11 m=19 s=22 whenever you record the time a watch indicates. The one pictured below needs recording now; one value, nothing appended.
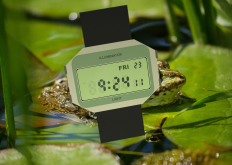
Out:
h=9 m=24 s=11
